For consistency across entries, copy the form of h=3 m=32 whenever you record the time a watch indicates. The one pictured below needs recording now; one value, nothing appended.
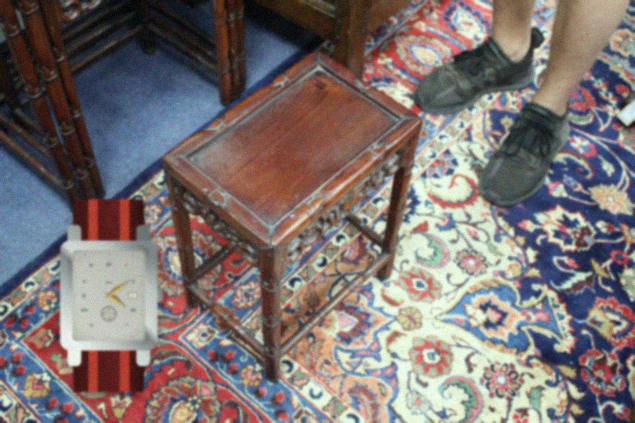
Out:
h=4 m=9
